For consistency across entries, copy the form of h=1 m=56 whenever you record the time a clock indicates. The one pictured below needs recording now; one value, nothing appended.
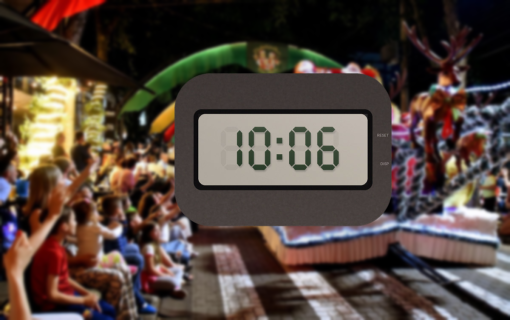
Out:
h=10 m=6
